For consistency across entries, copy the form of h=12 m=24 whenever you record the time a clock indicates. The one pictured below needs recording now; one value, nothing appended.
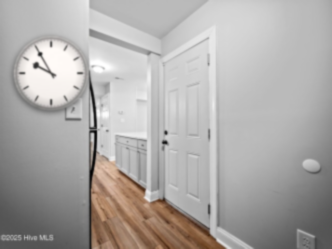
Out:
h=9 m=55
